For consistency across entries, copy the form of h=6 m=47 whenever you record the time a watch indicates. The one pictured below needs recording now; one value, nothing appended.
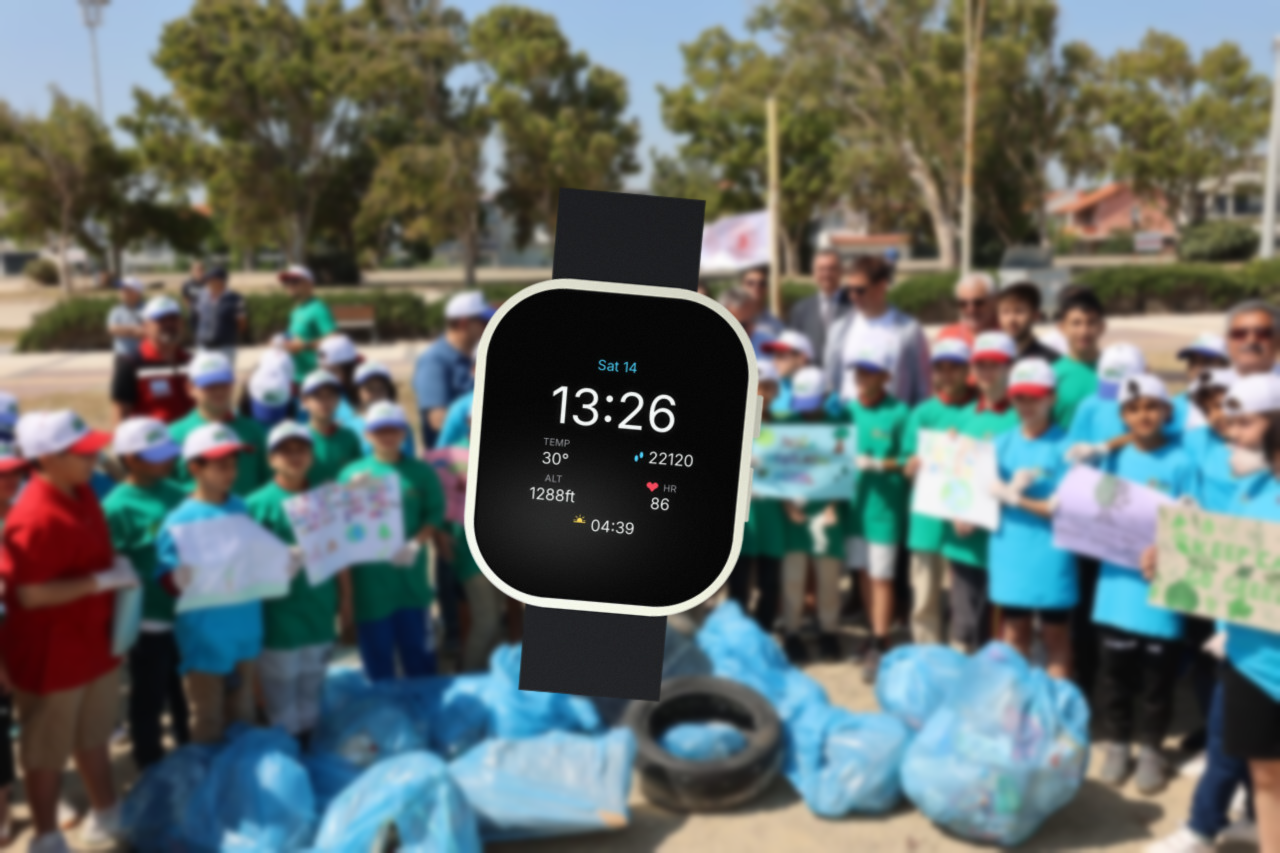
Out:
h=13 m=26
